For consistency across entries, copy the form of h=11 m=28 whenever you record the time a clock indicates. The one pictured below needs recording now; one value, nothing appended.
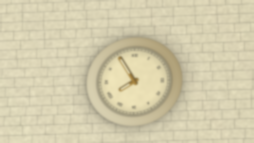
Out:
h=7 m=55
